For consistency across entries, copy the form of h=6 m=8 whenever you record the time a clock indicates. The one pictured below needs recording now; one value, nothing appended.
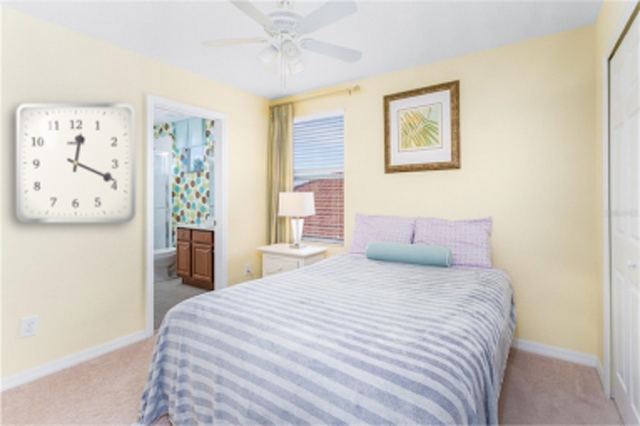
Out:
h=12 m=19
